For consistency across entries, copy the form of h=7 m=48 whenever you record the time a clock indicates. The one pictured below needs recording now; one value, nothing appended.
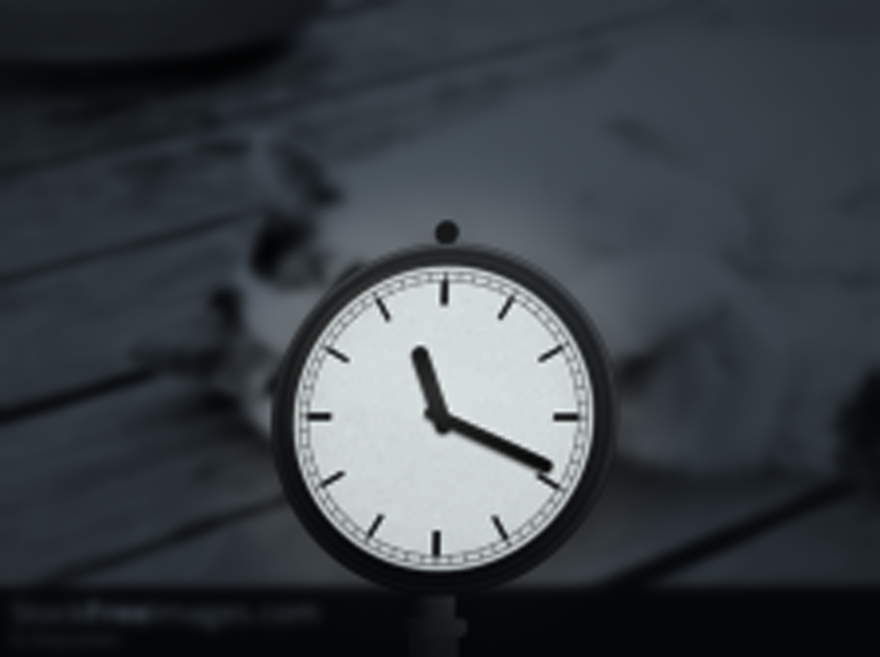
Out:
h=11 m=19
